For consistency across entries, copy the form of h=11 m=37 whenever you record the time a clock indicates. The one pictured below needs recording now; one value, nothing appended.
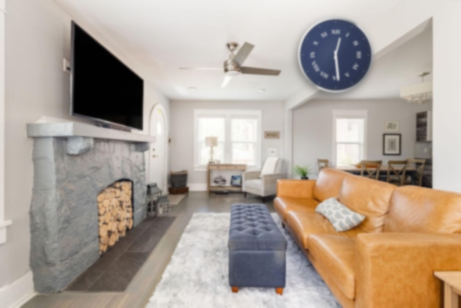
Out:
h=12 m=29
